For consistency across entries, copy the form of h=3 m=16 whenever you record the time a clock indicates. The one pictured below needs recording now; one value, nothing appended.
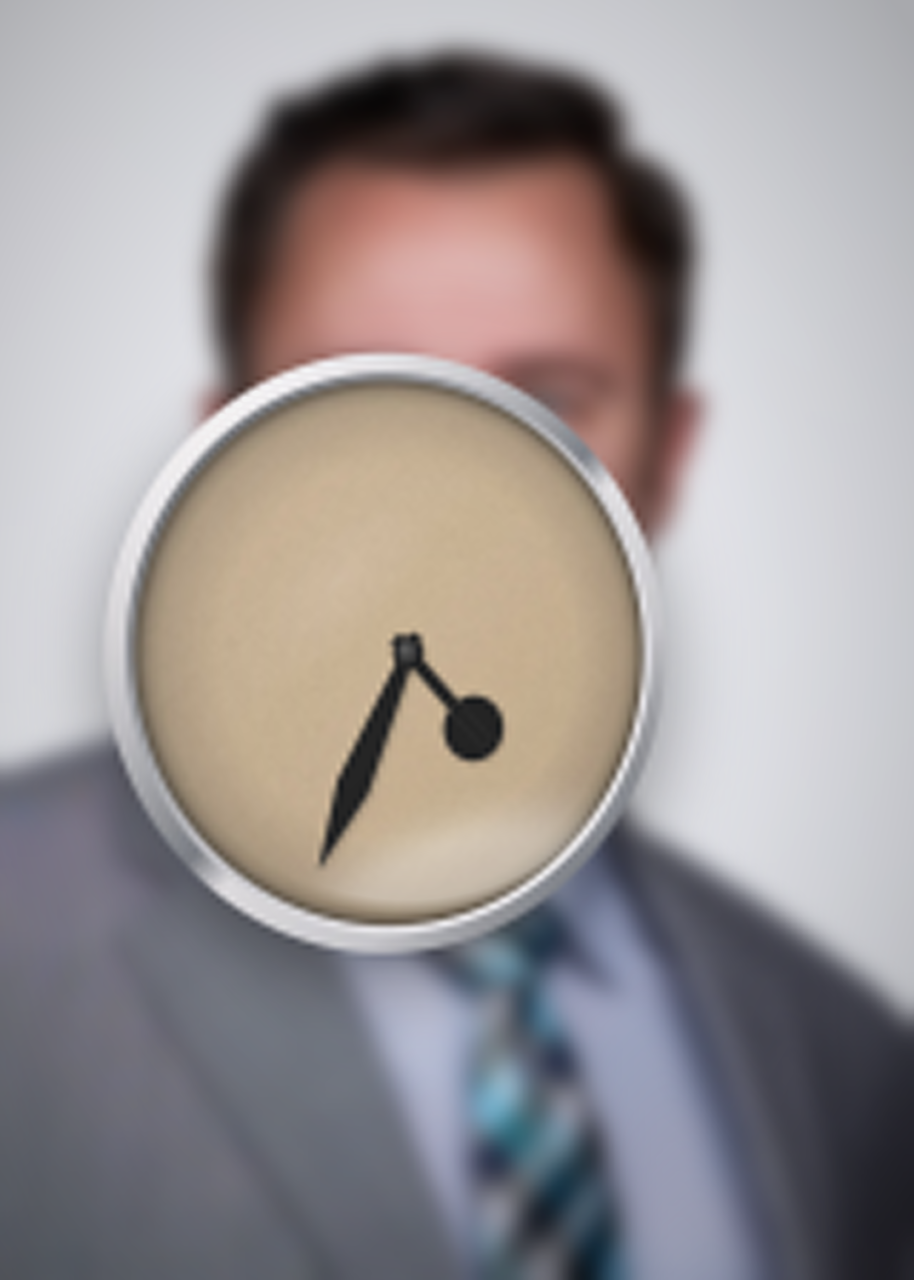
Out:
h=4 m=34
